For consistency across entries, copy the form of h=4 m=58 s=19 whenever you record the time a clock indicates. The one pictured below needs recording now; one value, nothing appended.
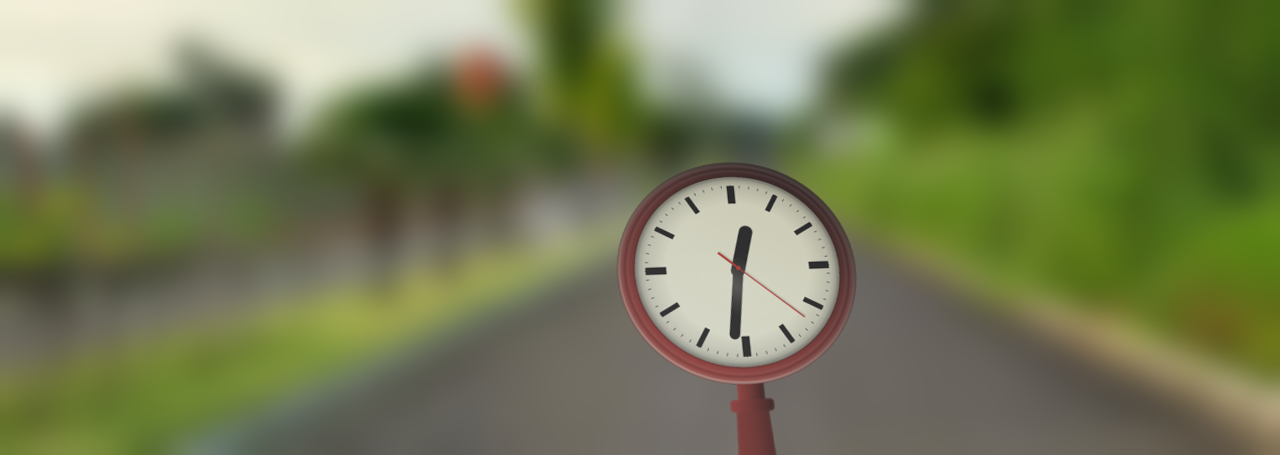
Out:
h=12 m=31 s=22
